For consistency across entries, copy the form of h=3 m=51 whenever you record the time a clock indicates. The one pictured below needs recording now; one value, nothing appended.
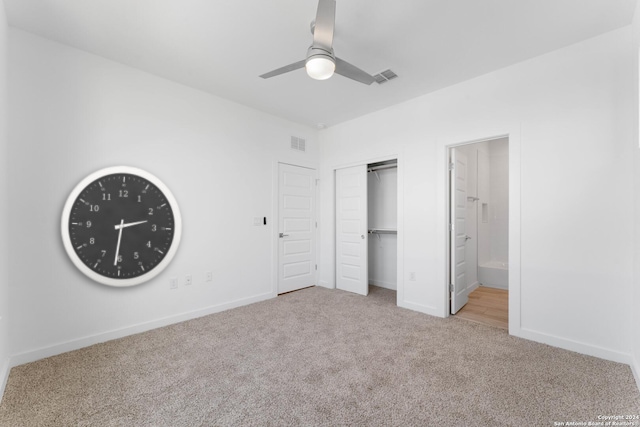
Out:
h=2 m=31
